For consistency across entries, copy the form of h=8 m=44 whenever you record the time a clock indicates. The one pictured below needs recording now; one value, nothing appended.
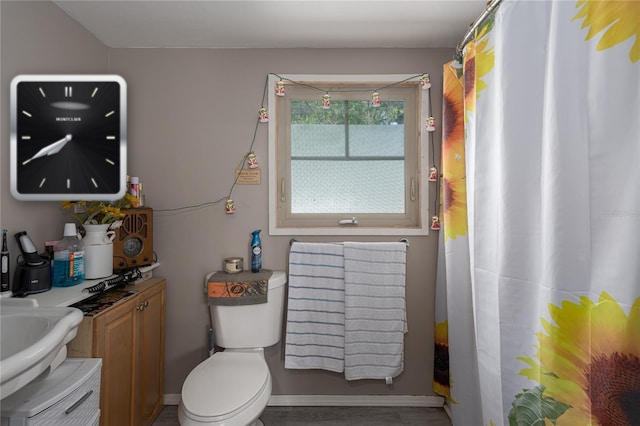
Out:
h=7 m=40
